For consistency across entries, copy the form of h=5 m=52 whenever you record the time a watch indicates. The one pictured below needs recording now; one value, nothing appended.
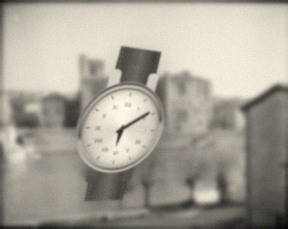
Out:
h=6 m=9
